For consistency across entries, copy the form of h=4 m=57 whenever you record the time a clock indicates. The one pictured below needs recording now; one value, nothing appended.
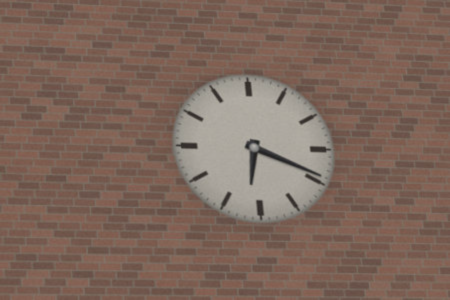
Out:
h=6 m=19
